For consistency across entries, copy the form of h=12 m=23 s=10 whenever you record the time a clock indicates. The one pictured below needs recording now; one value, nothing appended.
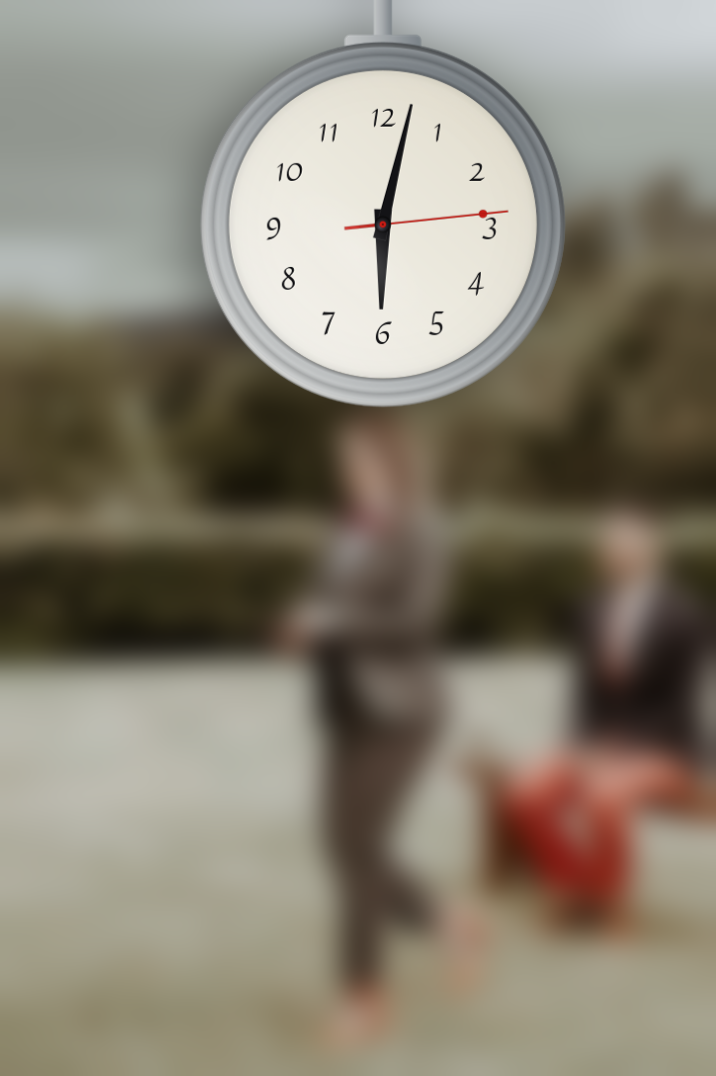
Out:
h=6 m=2 s=14
